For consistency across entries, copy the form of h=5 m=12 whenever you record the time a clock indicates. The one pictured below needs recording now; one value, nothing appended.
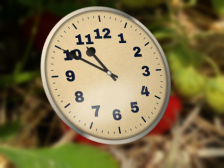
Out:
h=10 m=50
